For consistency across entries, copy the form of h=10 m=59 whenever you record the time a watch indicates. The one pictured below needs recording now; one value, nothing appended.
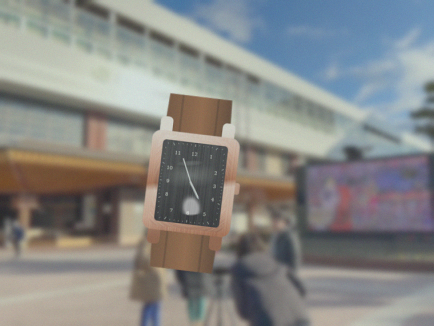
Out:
h=4 m=56
